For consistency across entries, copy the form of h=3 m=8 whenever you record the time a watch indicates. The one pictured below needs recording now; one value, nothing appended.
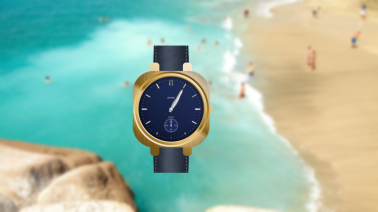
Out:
h=1 m=5
